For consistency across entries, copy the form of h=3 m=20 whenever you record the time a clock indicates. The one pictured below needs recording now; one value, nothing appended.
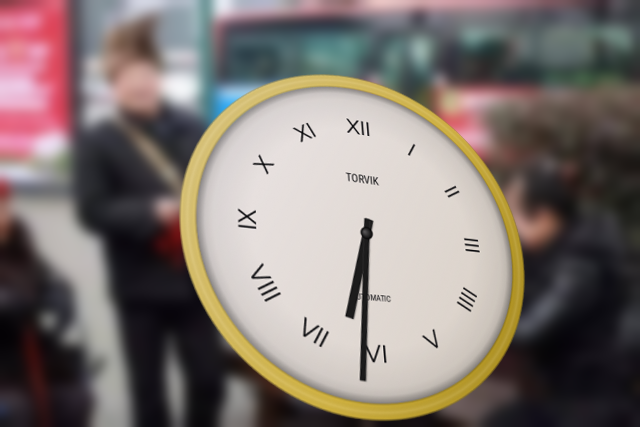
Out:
h=6 m=31
